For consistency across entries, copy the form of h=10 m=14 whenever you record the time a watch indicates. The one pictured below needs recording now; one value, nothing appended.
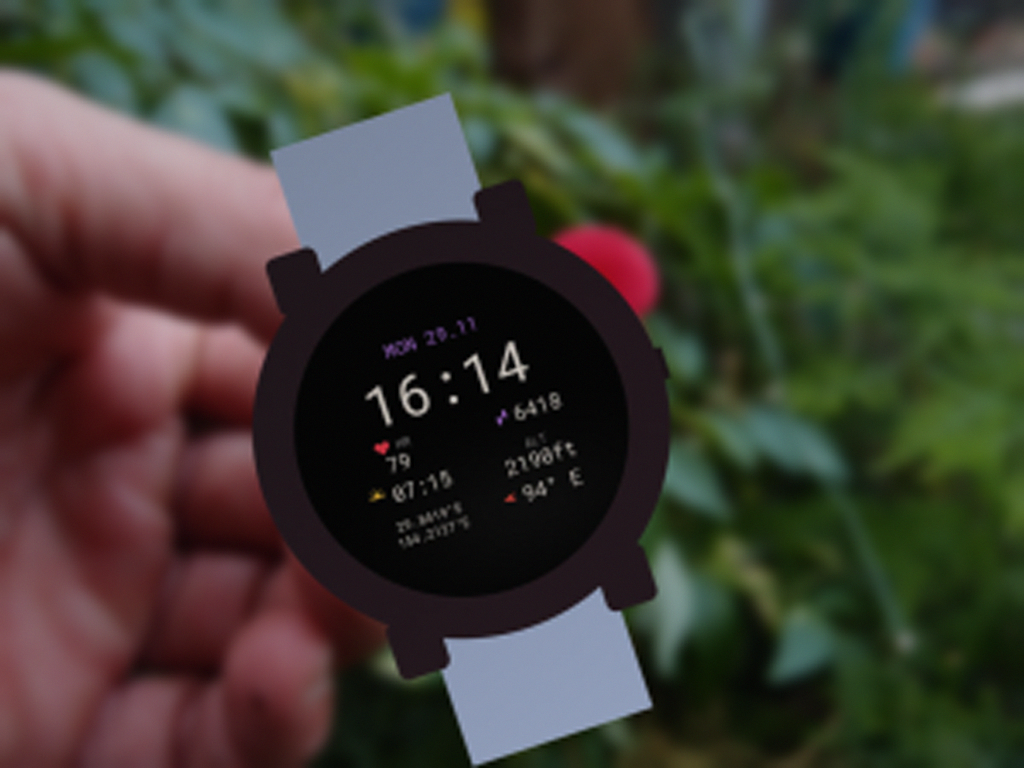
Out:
h=16 m=14
